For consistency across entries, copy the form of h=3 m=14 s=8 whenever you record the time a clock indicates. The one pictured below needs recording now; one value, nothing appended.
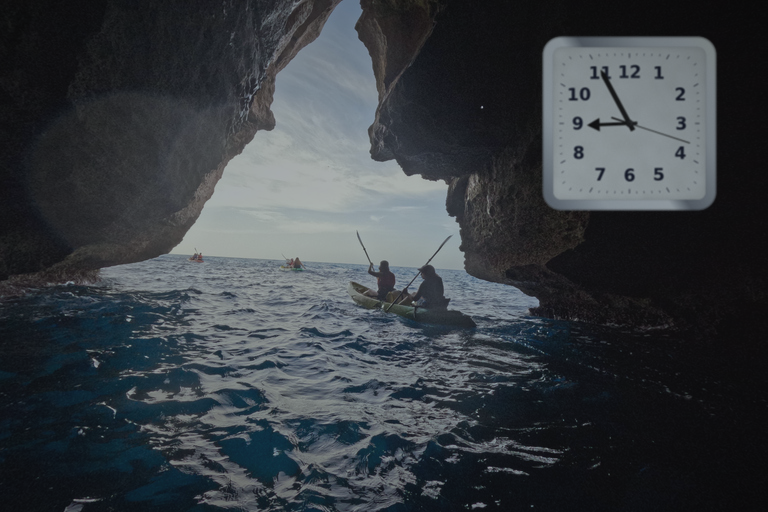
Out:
h=8 m=55 s=18
